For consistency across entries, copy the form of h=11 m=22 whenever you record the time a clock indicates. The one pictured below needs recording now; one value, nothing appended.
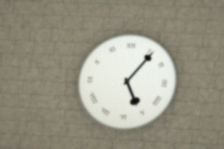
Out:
h=5 m=6
